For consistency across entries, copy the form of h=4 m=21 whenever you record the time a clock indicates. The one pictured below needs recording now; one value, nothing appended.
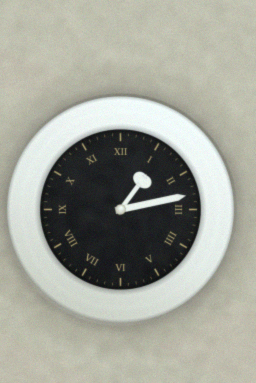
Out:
h=1 m=13
